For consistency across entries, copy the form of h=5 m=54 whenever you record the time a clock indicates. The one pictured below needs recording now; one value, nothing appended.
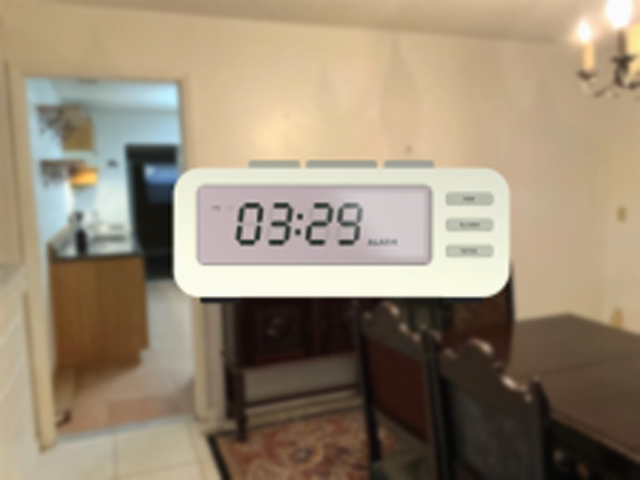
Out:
h=3 m=29
